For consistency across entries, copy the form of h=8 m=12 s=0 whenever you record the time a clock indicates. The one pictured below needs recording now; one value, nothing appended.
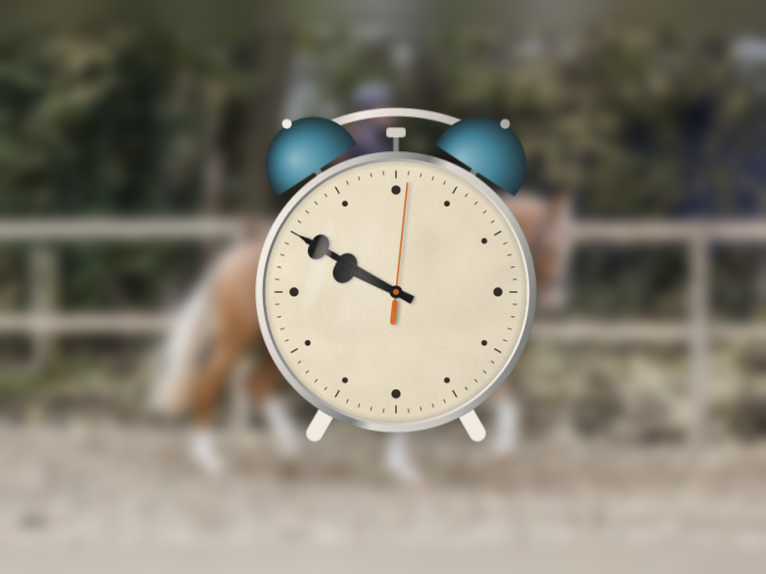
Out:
h=9 m=50 s=1
